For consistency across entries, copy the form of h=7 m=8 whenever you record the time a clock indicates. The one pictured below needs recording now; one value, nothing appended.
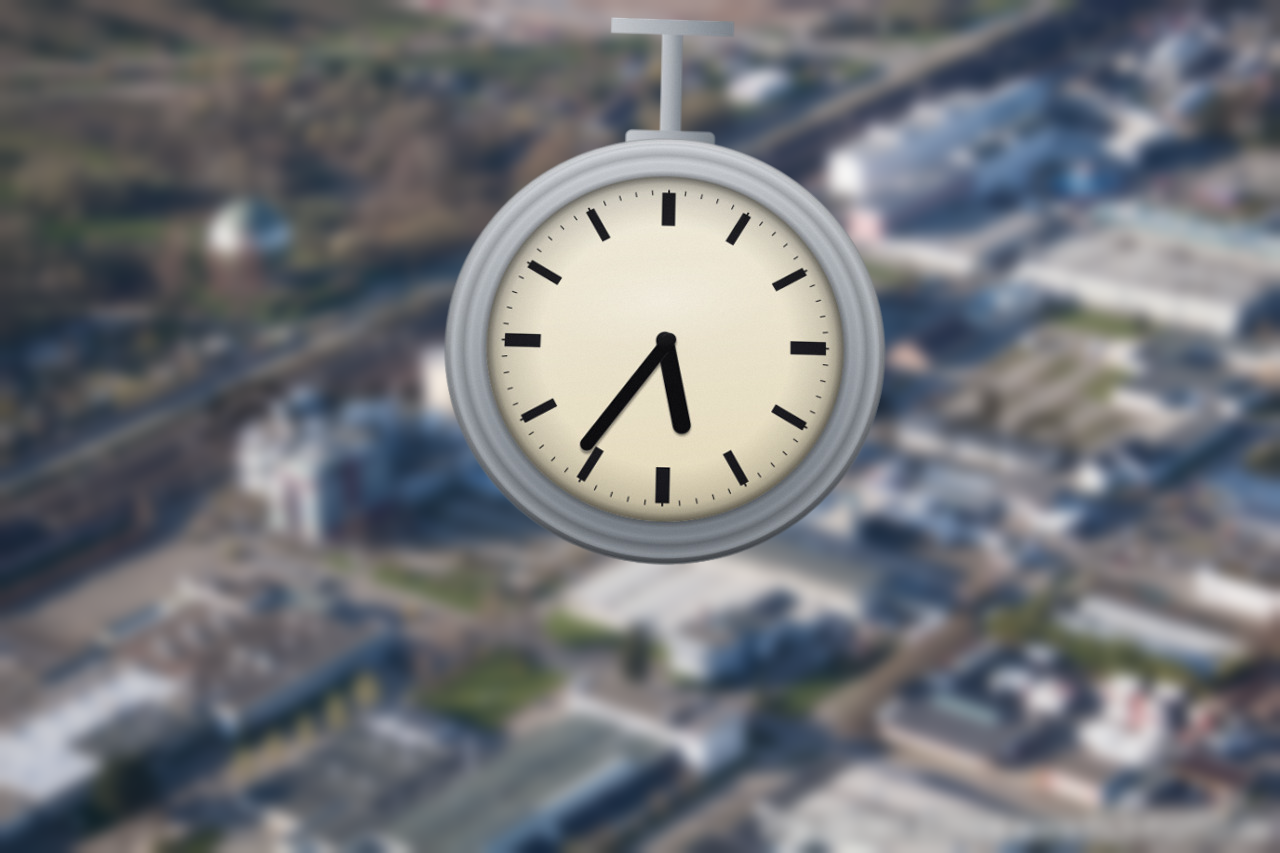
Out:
h=5 m=36
